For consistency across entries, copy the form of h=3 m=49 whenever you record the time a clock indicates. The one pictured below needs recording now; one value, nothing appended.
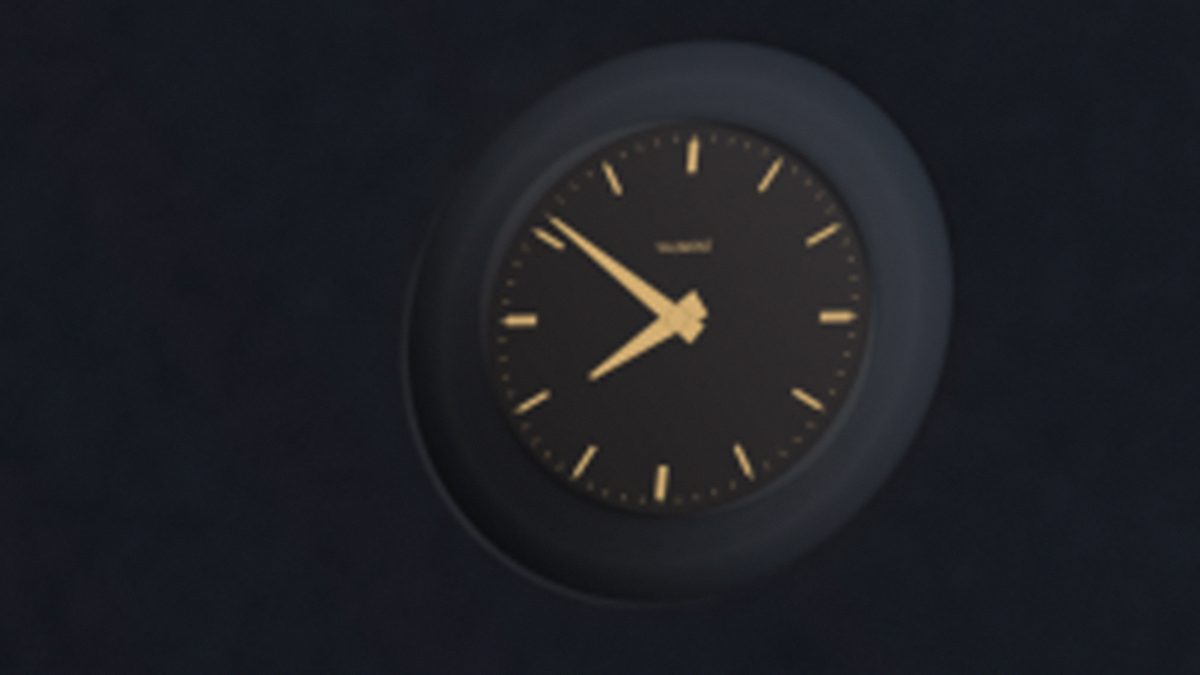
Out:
h=7 m=51
